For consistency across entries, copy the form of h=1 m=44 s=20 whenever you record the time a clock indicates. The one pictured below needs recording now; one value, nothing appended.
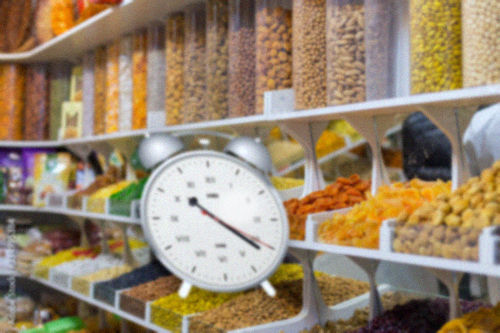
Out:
h=10 m=21 s=20
